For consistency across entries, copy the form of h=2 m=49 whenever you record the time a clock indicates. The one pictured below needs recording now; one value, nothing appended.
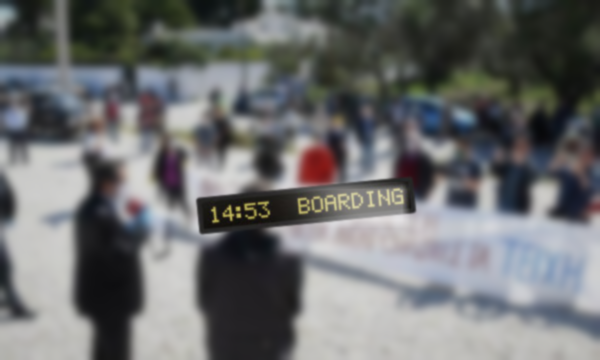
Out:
h=14 m=53
